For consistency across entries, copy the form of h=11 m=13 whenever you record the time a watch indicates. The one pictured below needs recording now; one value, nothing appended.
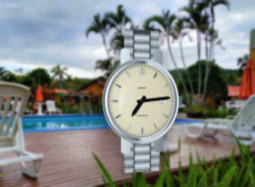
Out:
h=7 m=14
